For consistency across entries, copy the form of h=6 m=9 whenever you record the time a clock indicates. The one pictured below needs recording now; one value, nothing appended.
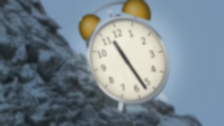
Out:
h=11 m=27
